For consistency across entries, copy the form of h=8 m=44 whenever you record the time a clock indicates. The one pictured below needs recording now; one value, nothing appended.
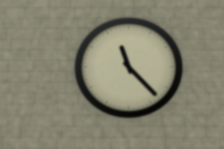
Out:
h=11 m=23
